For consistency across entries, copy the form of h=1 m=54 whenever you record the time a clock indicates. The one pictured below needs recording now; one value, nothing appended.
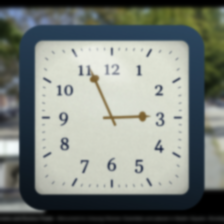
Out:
h=2 m=56
